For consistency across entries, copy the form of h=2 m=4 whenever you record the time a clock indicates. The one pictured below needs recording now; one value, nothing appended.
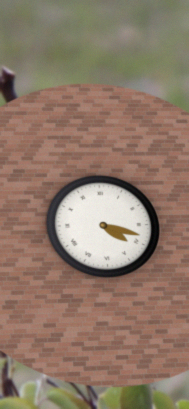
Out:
h=4 m=18
